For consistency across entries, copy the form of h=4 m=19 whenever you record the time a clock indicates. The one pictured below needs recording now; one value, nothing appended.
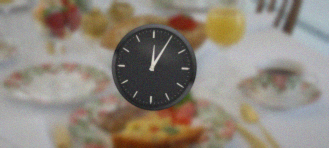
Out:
h=12 m=5
